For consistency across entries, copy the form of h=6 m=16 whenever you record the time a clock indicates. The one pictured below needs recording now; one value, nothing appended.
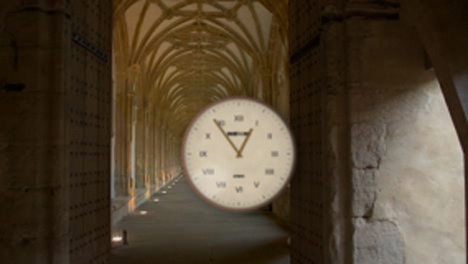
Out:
h=12 m=54
